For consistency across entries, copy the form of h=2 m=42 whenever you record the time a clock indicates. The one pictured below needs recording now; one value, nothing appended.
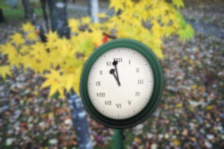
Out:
h=10 m=58
